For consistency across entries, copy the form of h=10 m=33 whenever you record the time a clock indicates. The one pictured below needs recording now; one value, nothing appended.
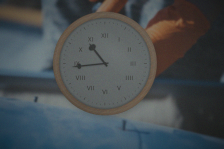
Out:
h=10 m=44
